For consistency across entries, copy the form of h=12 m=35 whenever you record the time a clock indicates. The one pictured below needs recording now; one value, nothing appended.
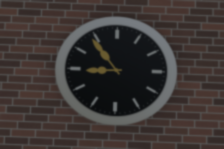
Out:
h=8 m=54
